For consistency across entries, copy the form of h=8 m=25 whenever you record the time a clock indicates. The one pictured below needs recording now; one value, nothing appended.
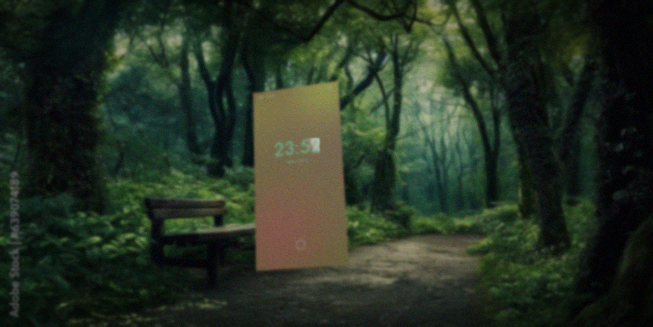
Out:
h=23 m=52
